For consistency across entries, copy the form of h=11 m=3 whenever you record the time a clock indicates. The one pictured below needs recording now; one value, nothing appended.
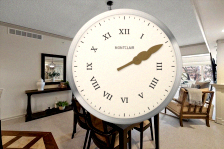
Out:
h=2 m=10
